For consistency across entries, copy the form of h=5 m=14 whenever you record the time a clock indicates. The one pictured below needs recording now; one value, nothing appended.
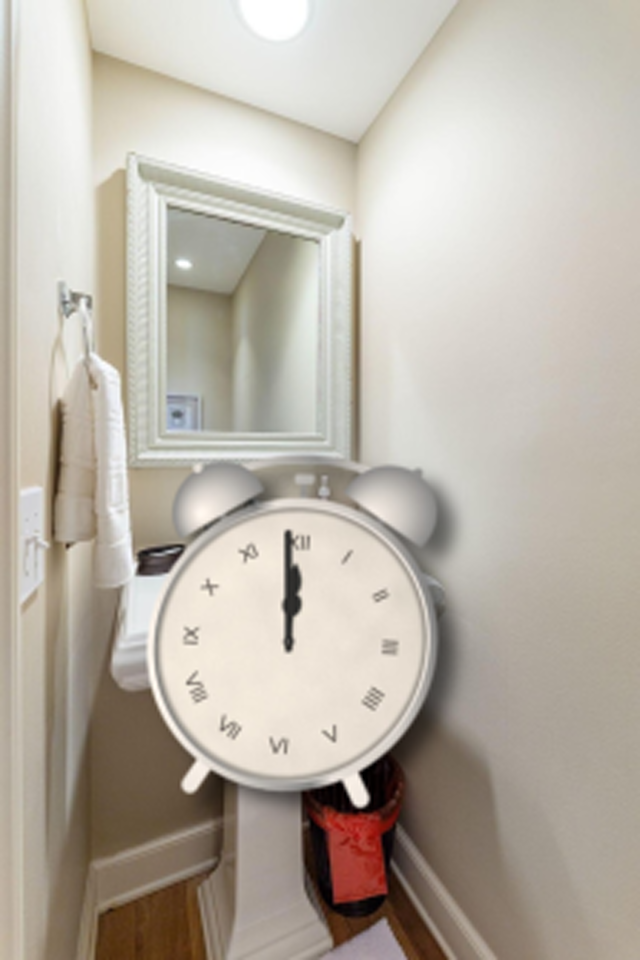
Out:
h=11 m=59
